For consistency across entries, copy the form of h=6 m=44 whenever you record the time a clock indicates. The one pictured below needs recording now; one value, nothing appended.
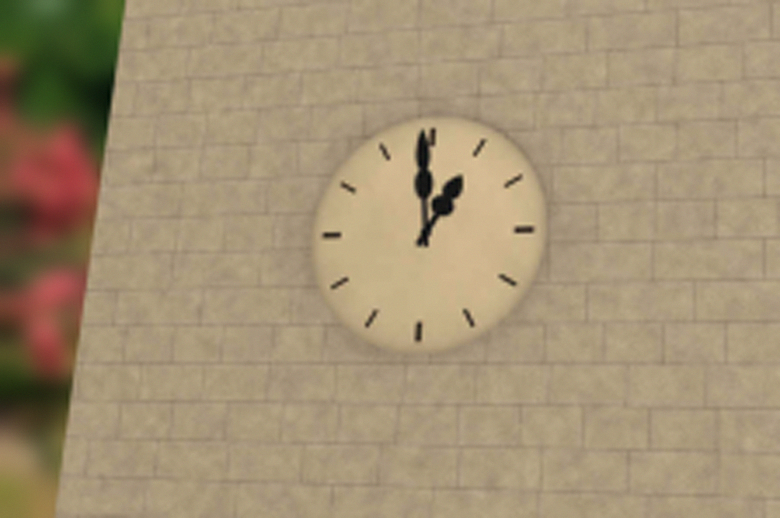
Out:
h=12 m=59
